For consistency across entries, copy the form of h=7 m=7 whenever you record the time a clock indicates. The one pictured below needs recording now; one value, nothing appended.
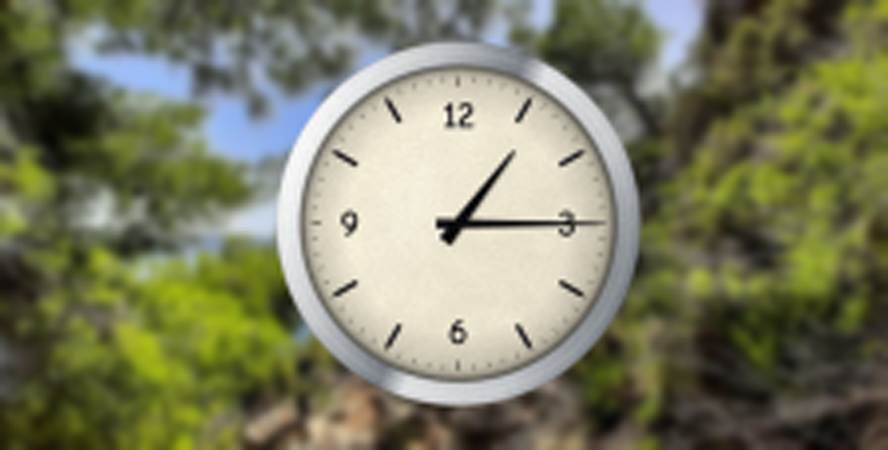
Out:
h=1 m=15
